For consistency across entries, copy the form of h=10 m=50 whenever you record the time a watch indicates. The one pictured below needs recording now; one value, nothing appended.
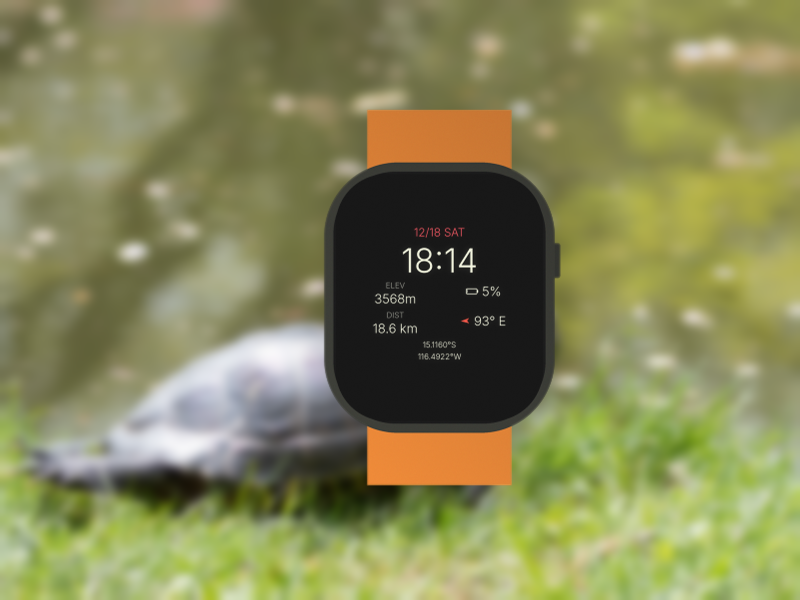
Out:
h=18 m=14
